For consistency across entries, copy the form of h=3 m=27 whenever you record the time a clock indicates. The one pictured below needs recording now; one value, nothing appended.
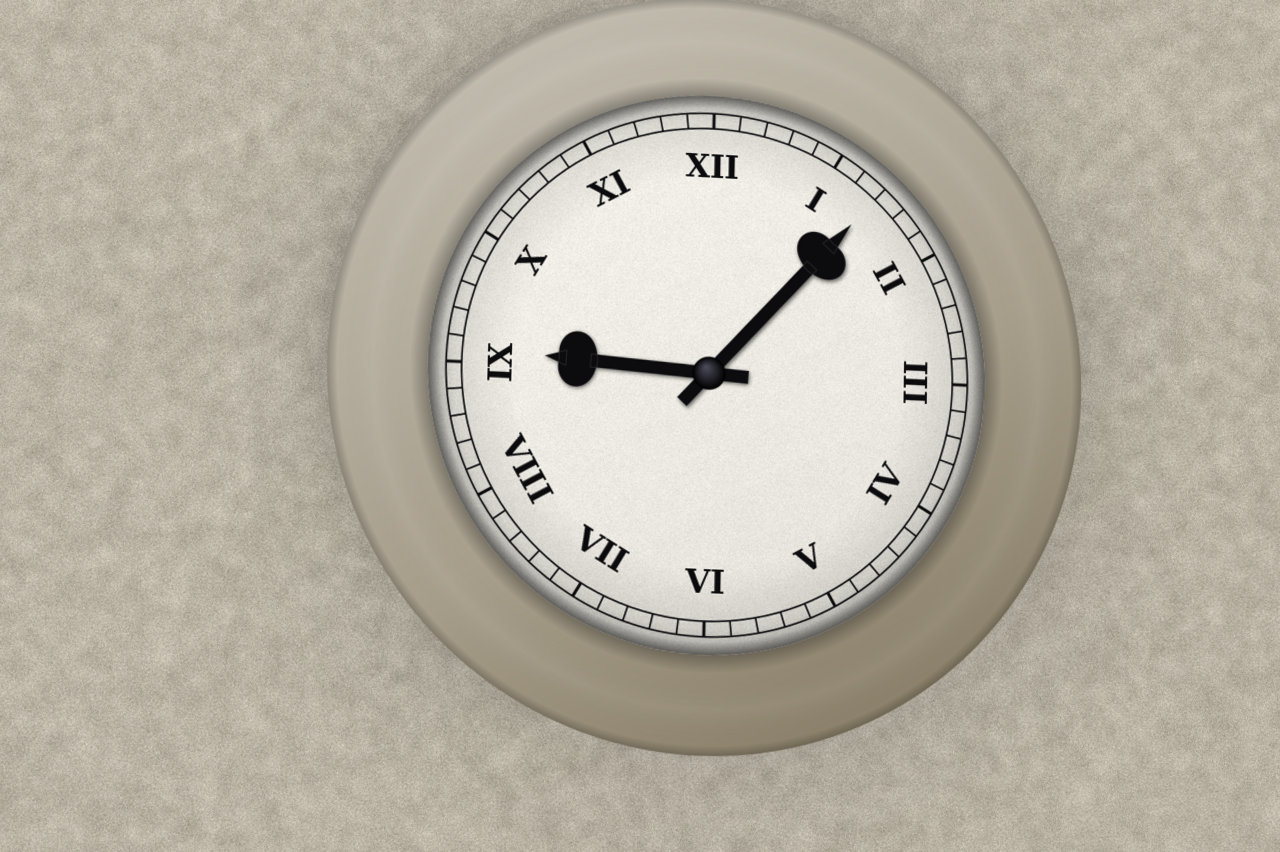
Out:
h=9 m=7
